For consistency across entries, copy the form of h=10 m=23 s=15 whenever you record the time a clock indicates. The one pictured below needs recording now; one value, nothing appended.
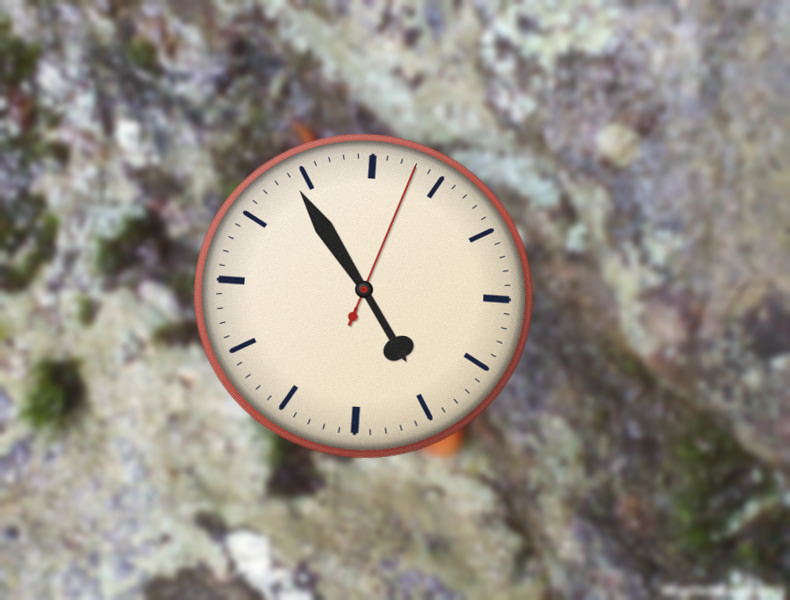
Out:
h=4 m=54 s=3
